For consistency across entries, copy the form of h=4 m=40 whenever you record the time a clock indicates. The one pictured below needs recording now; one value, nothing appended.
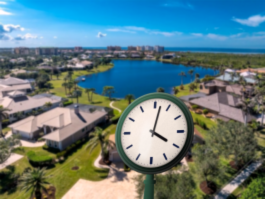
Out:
h=4 m=2
